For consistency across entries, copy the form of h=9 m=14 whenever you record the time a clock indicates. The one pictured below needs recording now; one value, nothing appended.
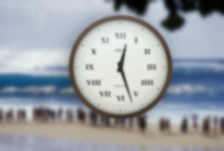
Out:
h=12 m=27
